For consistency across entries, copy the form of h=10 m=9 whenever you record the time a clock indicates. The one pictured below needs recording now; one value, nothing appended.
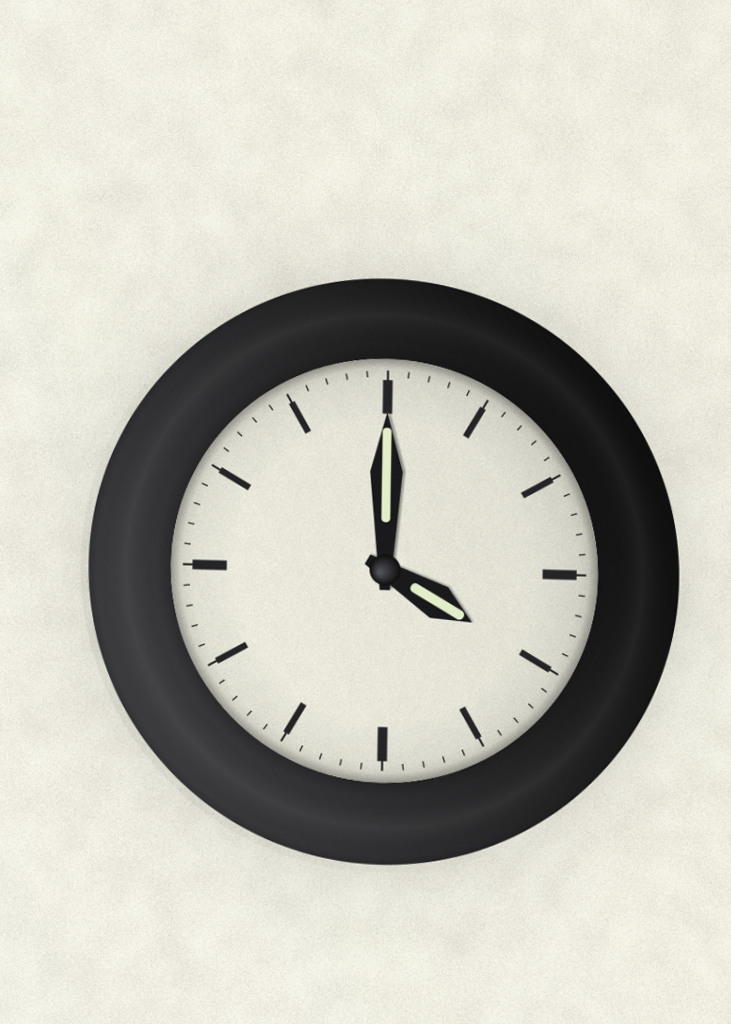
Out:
h=4 m=0
